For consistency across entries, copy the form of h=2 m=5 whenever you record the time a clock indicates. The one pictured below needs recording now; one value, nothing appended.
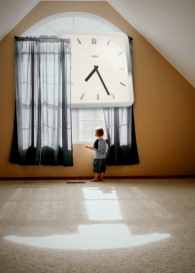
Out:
h=7 m=26
